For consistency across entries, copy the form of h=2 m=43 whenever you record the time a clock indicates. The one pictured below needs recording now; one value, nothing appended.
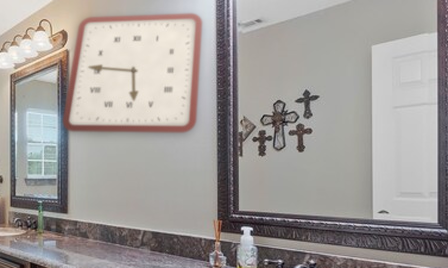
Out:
h=5 m=46
